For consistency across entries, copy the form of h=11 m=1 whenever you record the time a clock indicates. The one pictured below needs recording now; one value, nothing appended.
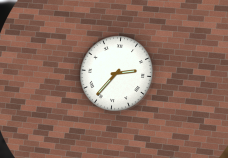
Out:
h=2 m=36
